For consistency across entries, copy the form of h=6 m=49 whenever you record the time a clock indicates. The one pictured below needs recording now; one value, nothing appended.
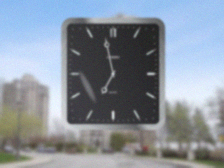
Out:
h=6 m=58
